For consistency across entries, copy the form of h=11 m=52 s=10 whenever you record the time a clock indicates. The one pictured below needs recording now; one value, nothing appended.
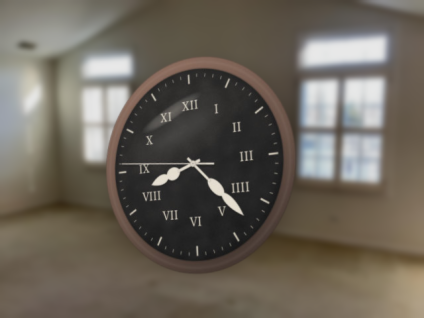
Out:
h=8 m=22 s=46
